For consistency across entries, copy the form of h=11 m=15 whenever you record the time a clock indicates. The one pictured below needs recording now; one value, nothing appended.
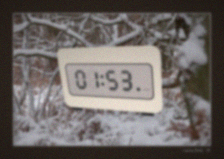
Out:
h=1 m=53
